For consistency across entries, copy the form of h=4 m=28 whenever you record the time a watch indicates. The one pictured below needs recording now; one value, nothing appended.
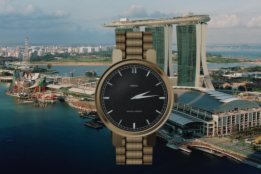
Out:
h=2 m=14
